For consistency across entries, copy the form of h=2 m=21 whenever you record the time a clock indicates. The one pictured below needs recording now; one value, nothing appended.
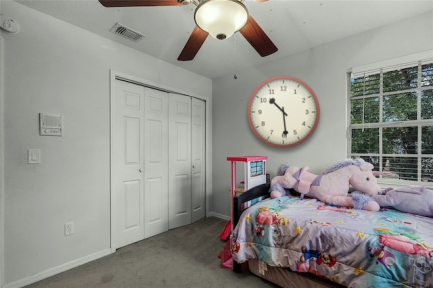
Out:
h=10 m=29
